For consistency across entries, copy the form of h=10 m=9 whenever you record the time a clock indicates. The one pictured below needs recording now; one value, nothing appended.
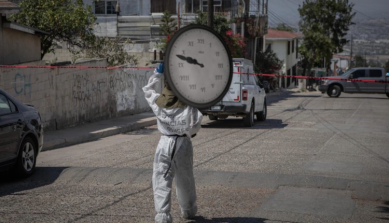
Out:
h=9 m=48
